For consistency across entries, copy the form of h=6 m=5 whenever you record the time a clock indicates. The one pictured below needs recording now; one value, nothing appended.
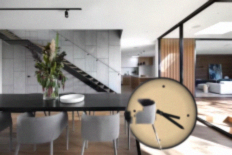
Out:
h=3 m=20
